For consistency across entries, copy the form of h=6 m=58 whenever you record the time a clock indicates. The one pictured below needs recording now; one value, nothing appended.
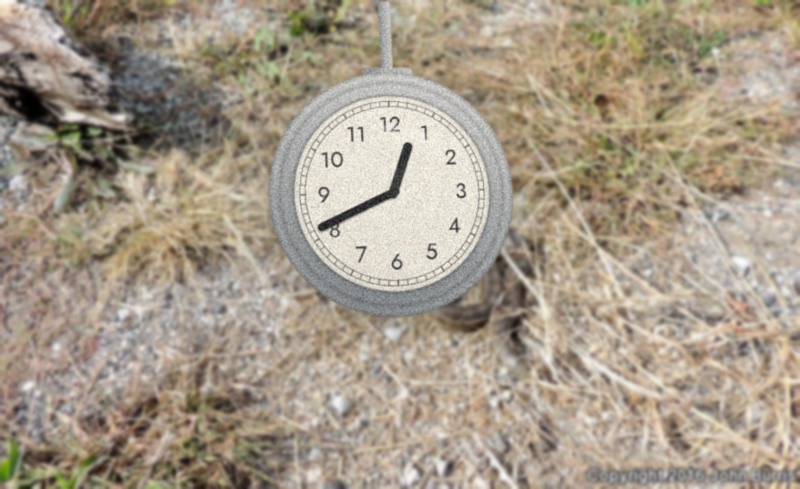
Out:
h=12 m=41
